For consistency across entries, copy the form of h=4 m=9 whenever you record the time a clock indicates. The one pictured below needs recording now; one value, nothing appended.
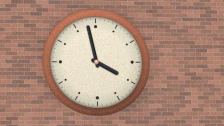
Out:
h=3 m=58
